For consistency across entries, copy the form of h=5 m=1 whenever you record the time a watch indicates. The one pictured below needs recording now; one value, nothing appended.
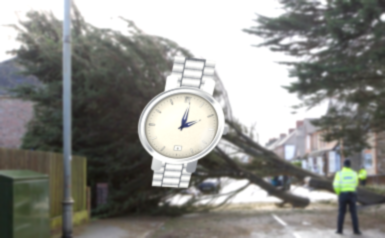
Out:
h=2 m=1
